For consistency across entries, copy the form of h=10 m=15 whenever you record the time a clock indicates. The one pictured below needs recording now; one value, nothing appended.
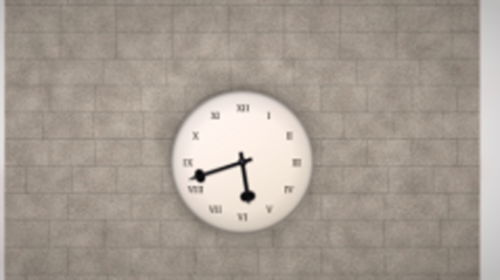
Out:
h=5 m=42
